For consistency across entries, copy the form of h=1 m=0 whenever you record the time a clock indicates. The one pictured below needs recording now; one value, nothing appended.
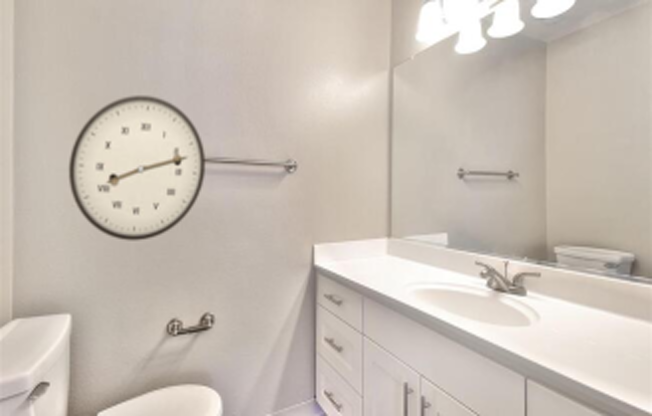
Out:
h=8 m=12
